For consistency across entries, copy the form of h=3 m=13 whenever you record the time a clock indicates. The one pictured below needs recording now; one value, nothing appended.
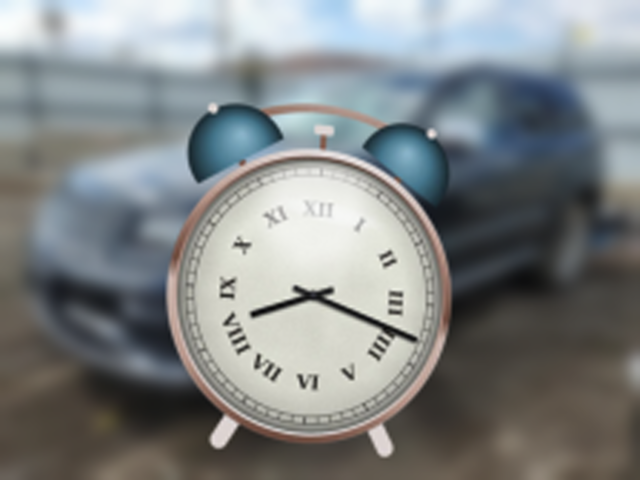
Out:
h=8 m=18
